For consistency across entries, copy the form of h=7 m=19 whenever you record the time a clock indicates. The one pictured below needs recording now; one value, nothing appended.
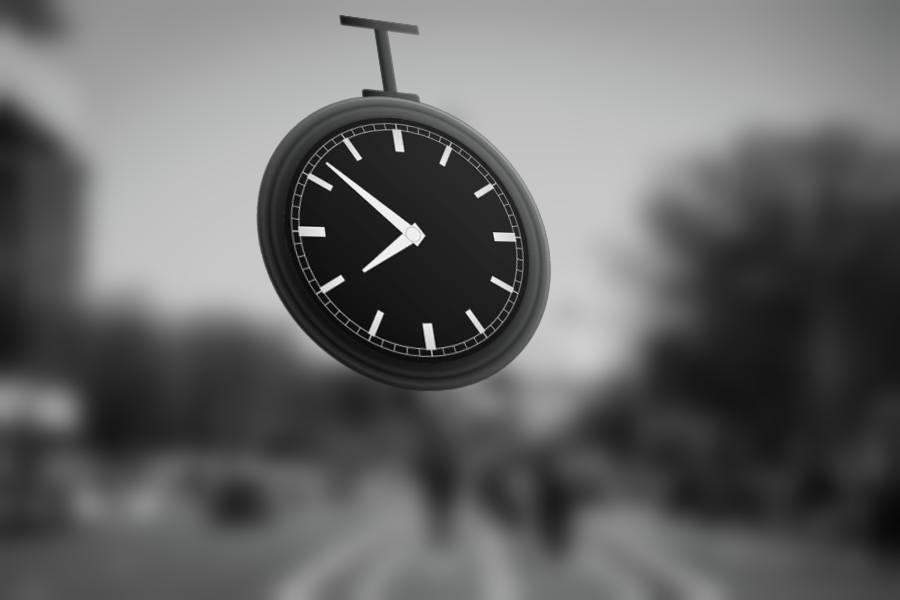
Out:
h=7 m=52
